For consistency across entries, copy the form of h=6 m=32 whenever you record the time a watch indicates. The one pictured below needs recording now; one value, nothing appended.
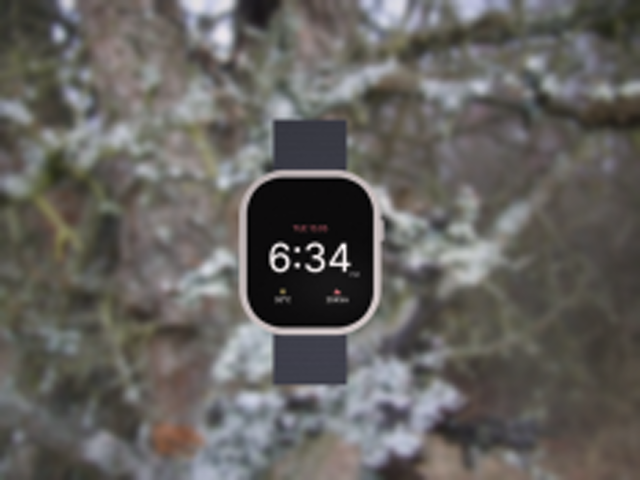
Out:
h=6 m=34
